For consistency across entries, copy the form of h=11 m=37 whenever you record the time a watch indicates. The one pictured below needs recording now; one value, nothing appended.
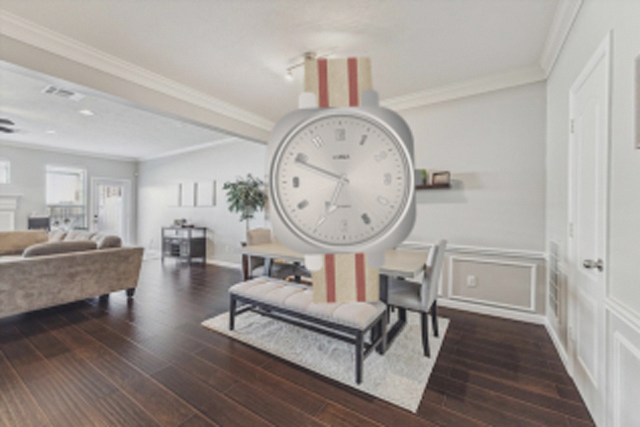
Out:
h=6 m=49
